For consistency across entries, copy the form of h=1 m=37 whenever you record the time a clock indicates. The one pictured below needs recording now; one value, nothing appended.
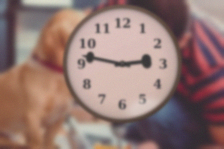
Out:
h=2 m=47
